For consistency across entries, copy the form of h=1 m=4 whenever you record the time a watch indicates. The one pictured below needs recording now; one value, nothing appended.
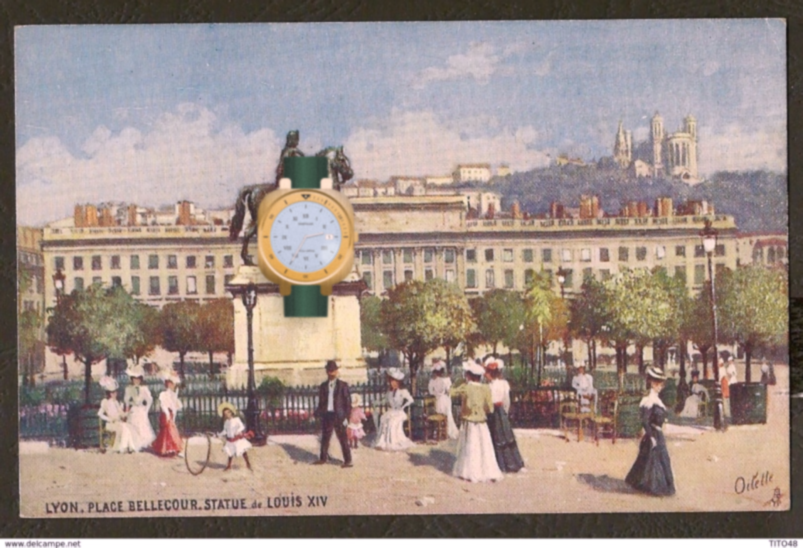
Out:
h=2 m=35
